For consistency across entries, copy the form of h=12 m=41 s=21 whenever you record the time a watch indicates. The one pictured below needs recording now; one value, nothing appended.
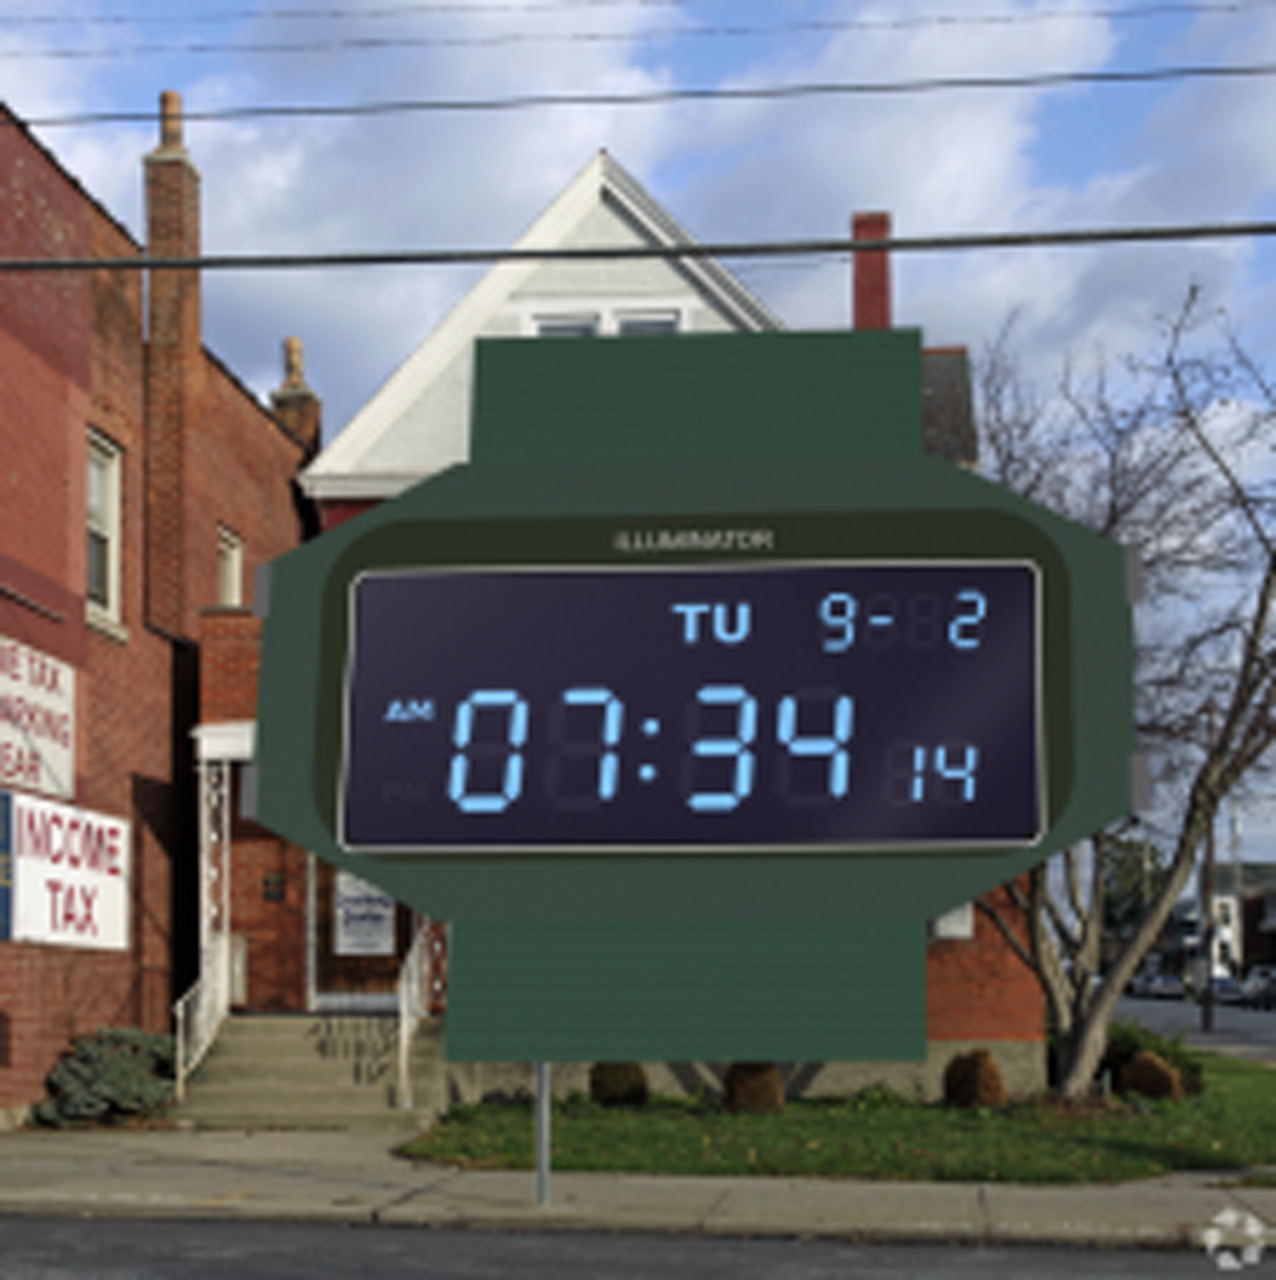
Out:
h=7 m=34 s=14
